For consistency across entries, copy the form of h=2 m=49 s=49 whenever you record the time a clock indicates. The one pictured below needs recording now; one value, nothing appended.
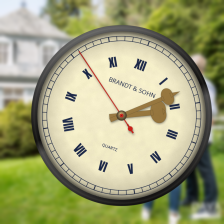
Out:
h=2 m=7 s=51
